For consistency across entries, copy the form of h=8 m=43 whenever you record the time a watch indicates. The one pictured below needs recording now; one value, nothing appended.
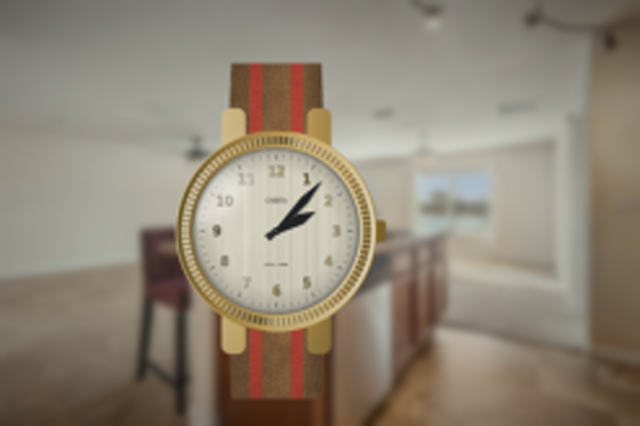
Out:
h=2 m=7
